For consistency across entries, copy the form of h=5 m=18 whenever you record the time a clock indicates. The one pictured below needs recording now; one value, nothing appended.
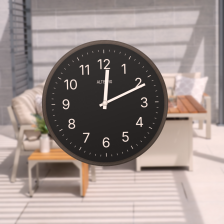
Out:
h=12 m=11
